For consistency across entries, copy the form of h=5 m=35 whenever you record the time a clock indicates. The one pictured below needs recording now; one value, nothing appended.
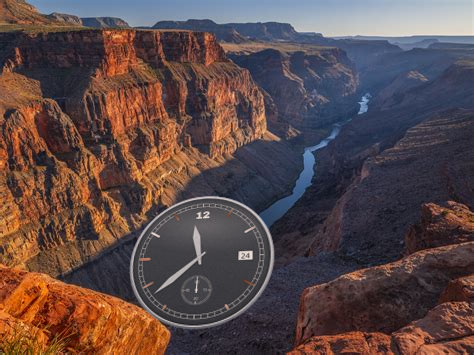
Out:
h=11 m=38
